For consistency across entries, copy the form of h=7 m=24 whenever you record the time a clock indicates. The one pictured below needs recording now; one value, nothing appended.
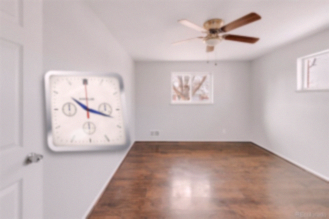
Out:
h=10 m=18
